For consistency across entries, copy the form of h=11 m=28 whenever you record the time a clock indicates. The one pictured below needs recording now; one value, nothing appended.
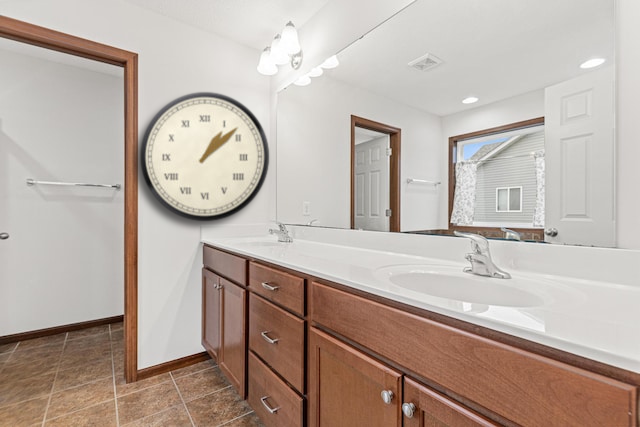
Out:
h=1 m=8
